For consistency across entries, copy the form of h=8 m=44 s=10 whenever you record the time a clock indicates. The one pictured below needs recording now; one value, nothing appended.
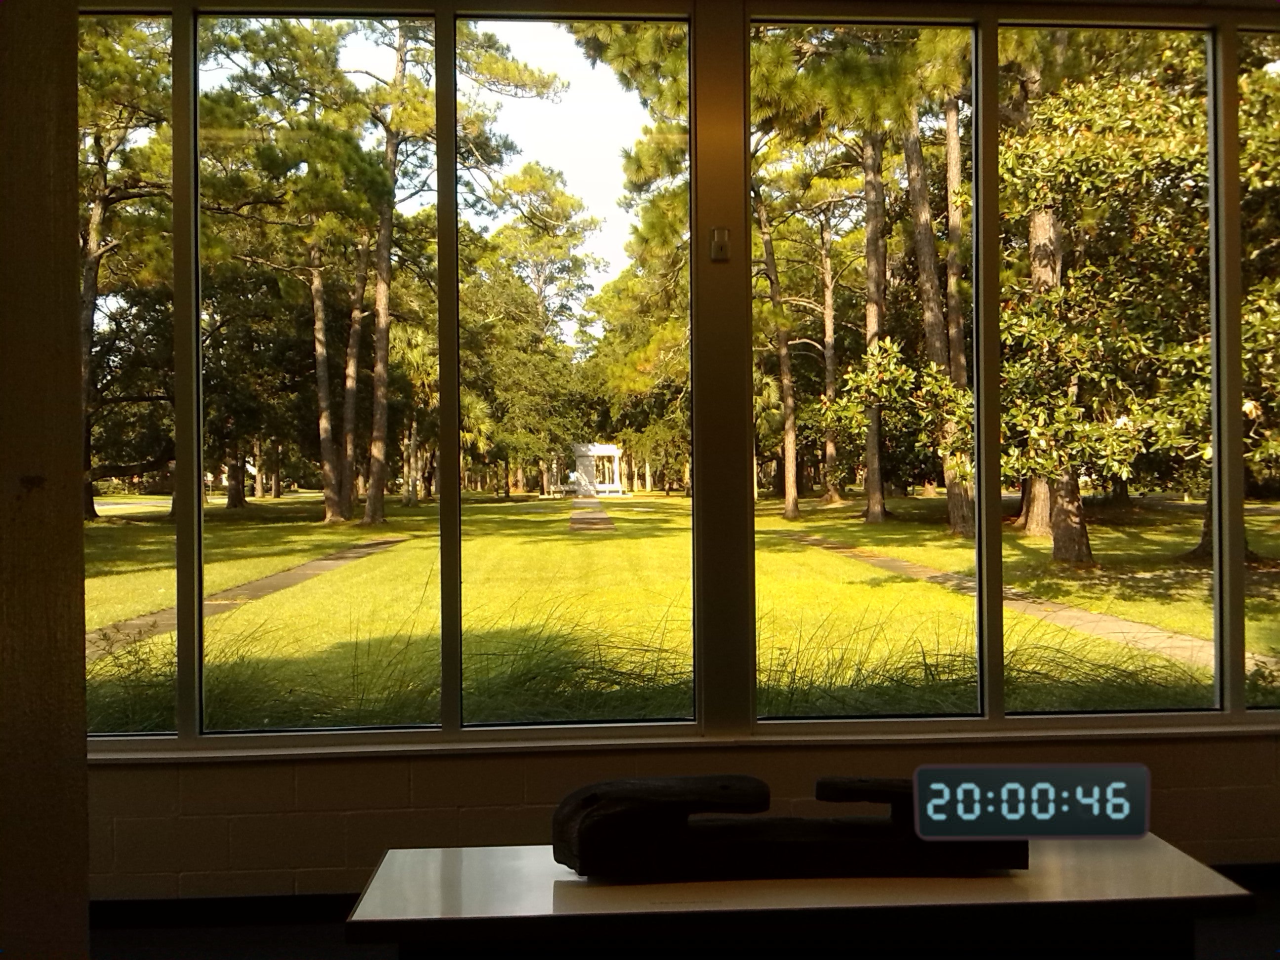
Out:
h=20 m=0 s=46
